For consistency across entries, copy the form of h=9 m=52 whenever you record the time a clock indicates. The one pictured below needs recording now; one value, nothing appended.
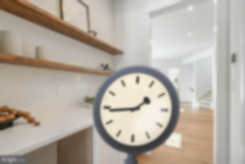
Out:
h=1 m=44
